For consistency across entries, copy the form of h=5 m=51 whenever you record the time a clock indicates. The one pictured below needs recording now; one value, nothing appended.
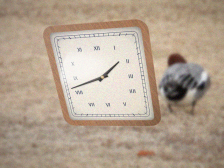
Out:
h=1 m=42
